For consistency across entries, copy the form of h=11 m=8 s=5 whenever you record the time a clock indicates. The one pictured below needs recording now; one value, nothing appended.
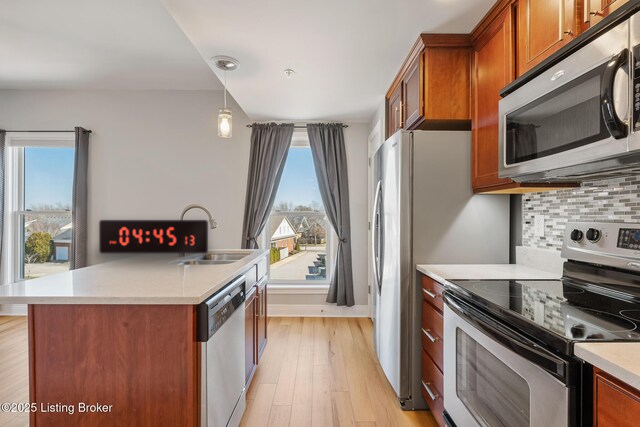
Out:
h=4 m=45 s=13
